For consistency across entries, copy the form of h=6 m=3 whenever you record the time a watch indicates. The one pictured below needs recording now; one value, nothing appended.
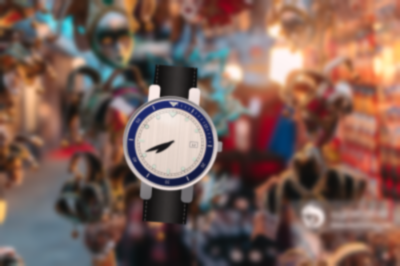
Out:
h=7 m=41
